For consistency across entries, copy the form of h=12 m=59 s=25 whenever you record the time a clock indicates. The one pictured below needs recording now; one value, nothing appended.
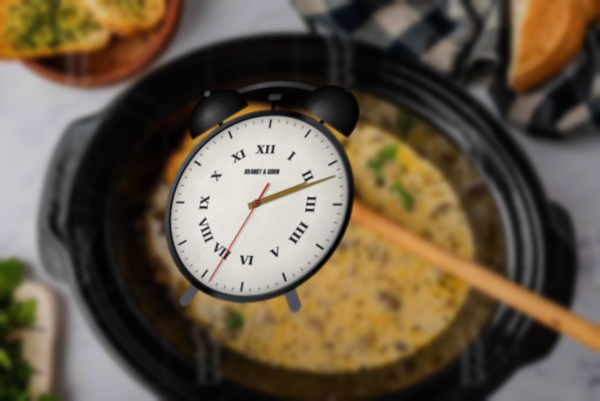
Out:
h=2 m=11 s=34
